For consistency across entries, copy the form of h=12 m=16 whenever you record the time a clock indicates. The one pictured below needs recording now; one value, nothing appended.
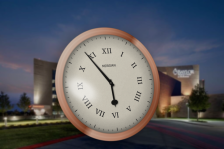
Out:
h=5 m=54
